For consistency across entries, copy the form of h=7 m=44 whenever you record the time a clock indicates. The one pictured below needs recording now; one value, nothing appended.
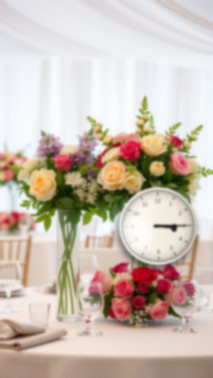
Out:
h=3 m=15
